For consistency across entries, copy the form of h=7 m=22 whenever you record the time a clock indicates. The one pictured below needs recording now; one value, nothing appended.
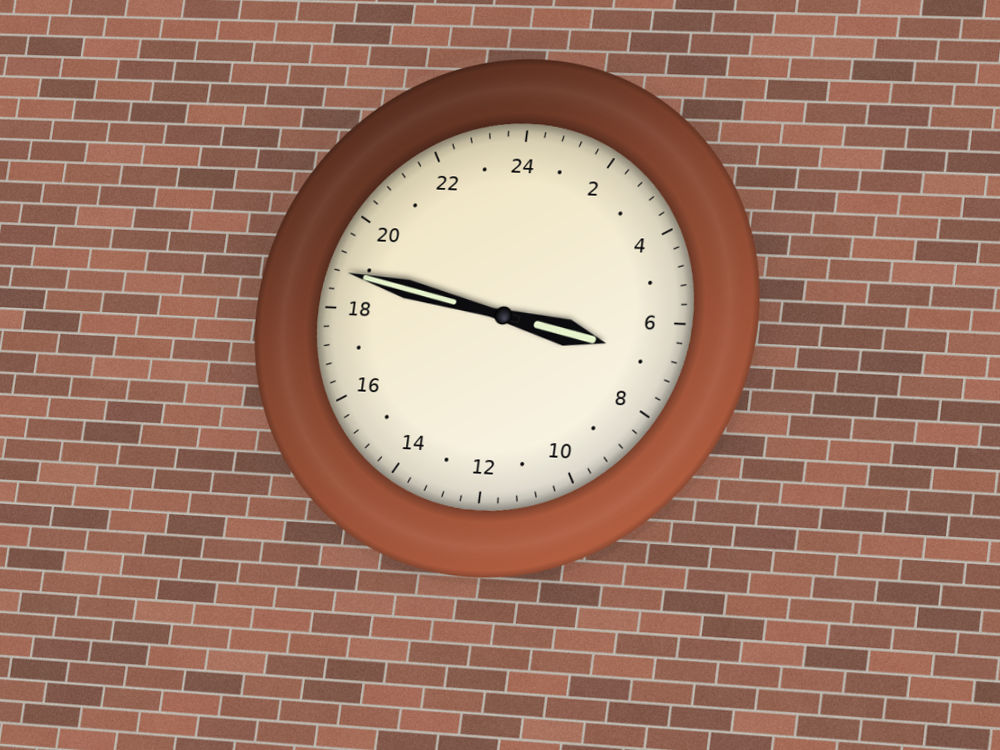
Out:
h=6 m=47
